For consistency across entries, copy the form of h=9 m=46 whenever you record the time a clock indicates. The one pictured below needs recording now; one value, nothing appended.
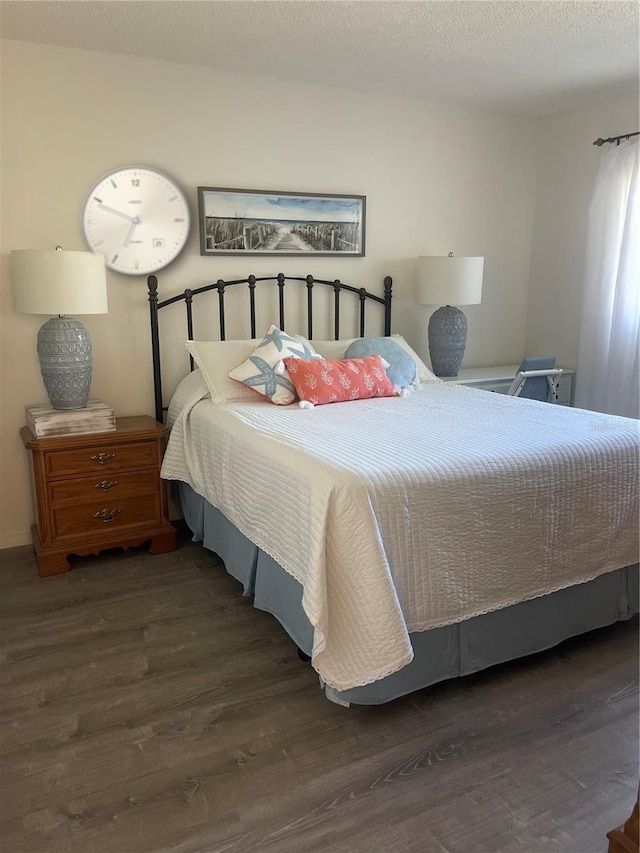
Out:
h=6 m=49
